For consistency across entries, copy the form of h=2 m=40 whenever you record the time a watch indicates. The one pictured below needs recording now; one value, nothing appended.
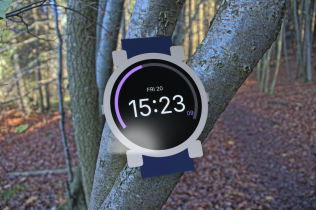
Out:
h=15 m=23
